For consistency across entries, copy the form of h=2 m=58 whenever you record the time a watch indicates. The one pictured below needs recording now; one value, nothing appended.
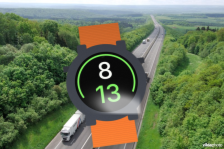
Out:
h=8 m=13
